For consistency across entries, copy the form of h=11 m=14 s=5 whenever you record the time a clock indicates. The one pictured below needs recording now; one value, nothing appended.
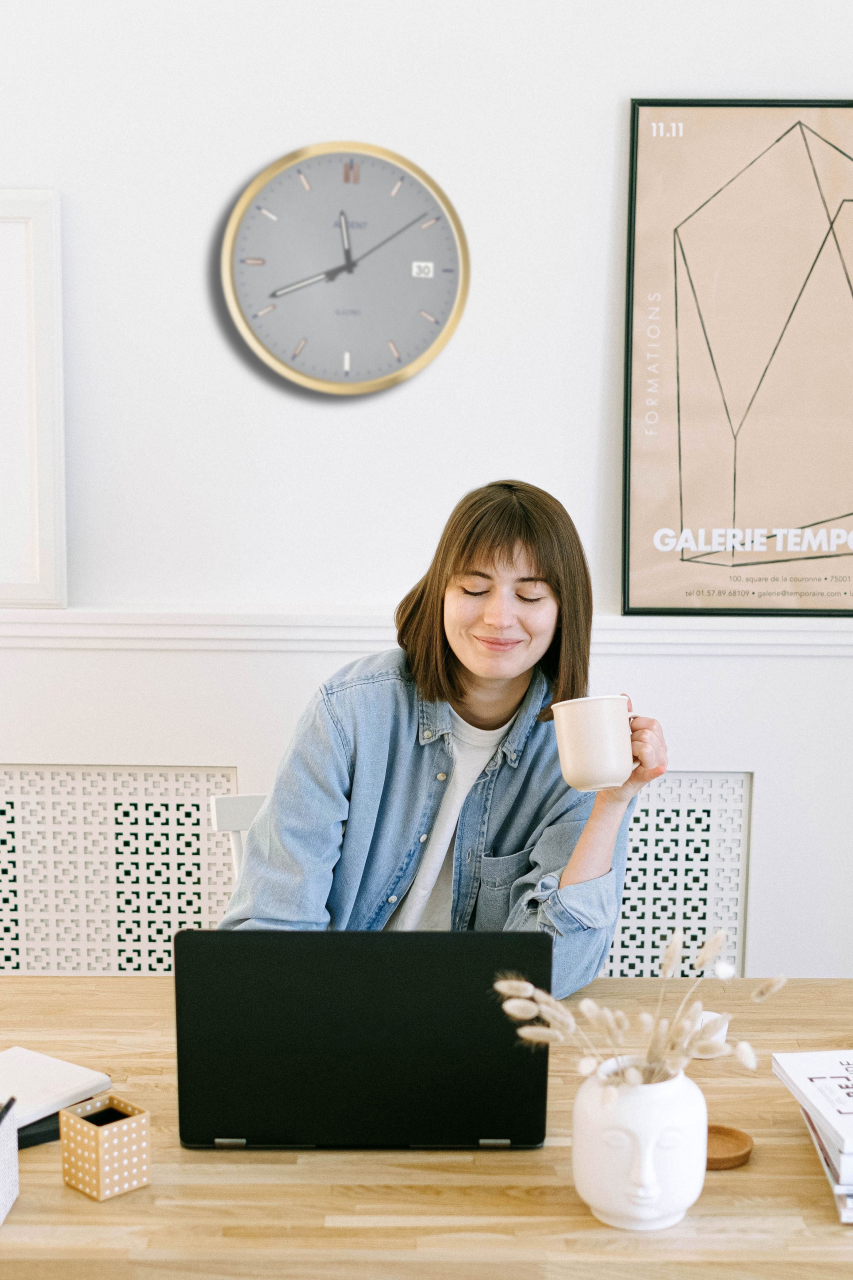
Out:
h=11 m=41 s=9
